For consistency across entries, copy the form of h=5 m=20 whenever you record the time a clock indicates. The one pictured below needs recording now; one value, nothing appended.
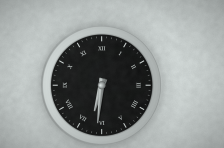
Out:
h=6 m=31
